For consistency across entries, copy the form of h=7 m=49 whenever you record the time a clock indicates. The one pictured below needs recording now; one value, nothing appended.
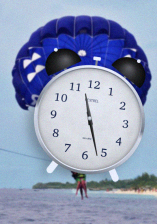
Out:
h=11 m=27
